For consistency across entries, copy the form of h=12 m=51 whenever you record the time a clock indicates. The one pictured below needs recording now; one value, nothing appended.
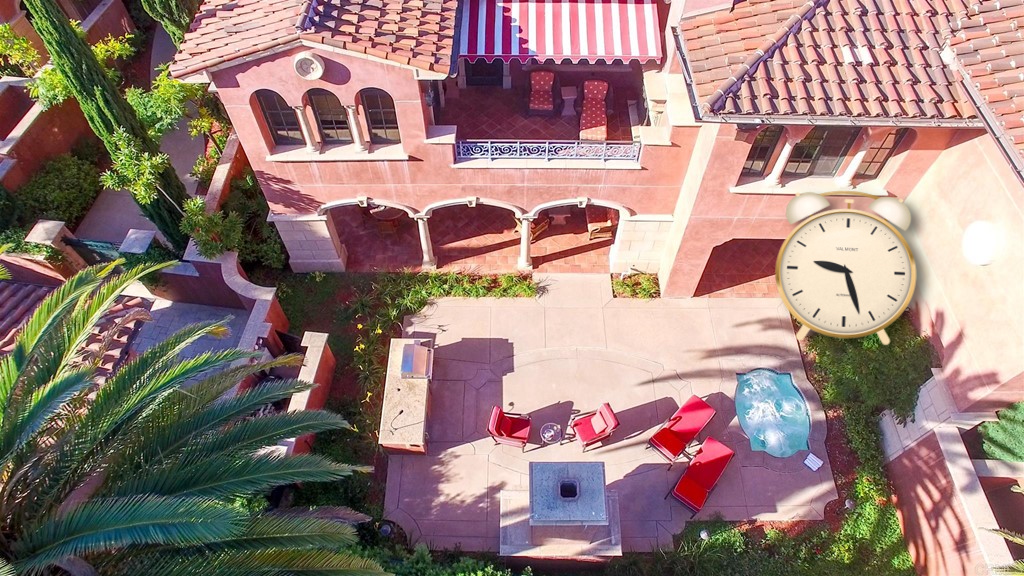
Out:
h=9 m=27
